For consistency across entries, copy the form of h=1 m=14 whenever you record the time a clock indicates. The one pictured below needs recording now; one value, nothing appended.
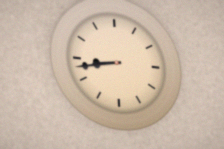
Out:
h=8 m=43
